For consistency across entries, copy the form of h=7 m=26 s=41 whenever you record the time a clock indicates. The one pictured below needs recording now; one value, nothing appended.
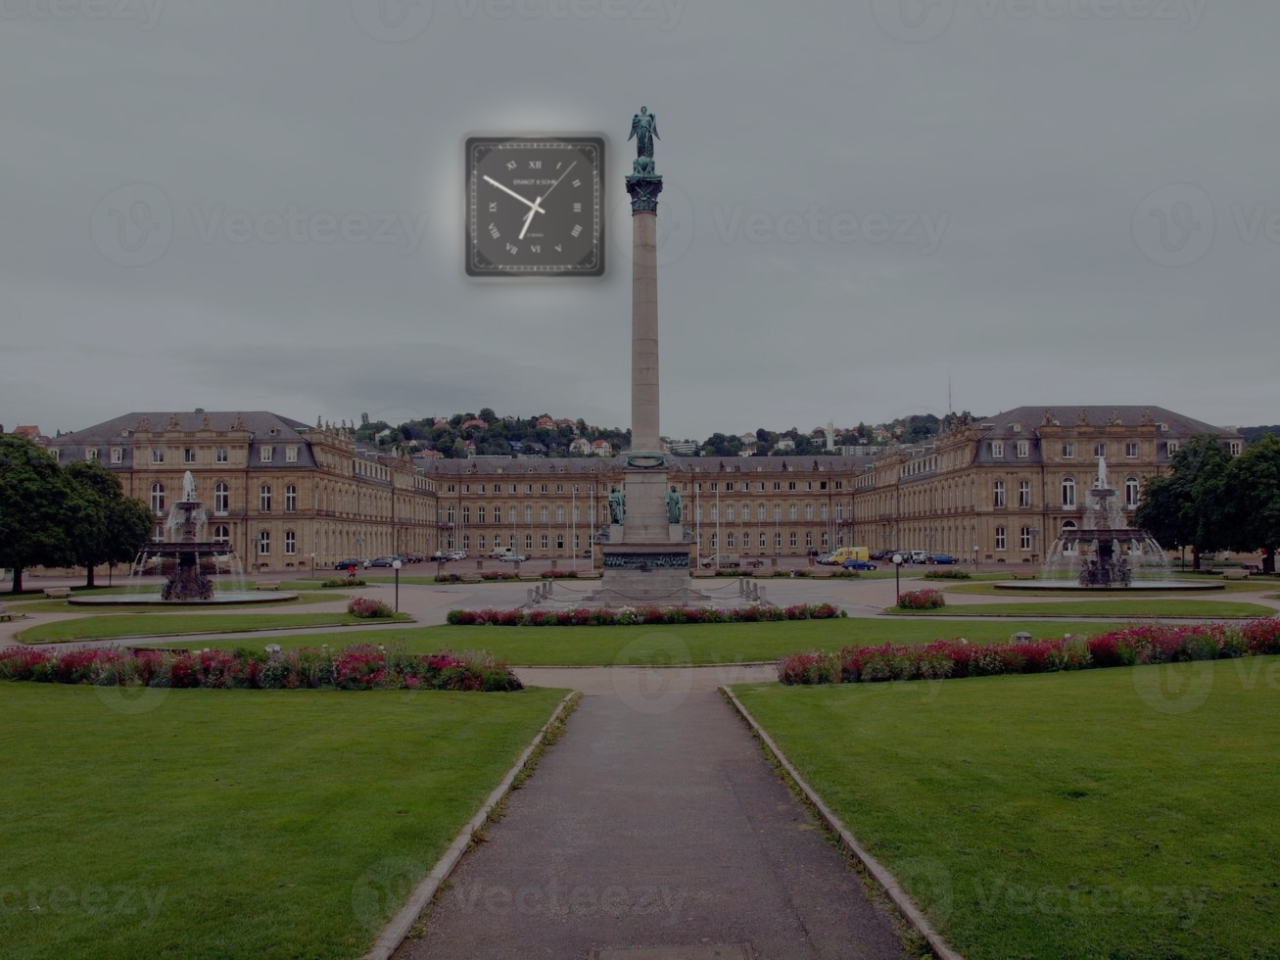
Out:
h=6 m=50 s=7
